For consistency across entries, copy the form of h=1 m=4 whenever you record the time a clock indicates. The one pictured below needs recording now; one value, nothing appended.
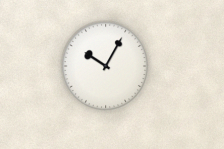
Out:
h=10 m=5
